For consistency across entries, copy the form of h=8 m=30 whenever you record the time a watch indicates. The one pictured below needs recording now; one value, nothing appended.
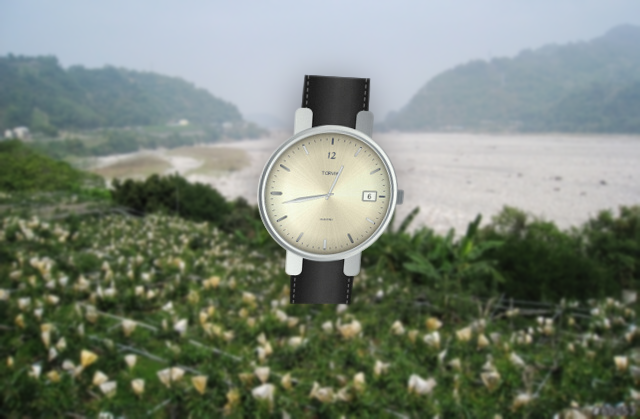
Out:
h=12 m=43
